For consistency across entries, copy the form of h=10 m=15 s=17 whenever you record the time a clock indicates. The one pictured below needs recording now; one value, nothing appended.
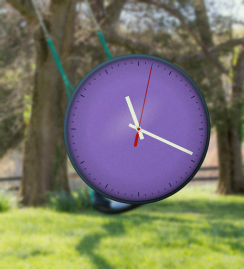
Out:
h=11 m=19 s=2
